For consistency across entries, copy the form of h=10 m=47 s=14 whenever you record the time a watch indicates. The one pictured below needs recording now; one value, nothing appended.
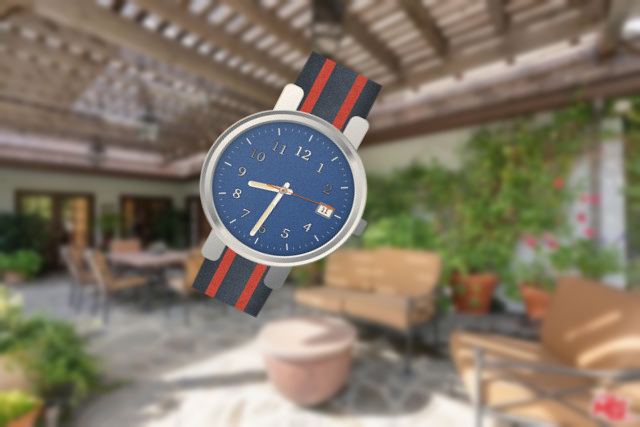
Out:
h=8 m=31 s=14
